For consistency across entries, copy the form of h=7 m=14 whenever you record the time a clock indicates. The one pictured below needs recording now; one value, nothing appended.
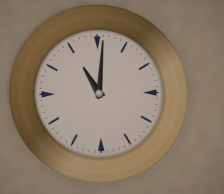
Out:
h=11 m=1
